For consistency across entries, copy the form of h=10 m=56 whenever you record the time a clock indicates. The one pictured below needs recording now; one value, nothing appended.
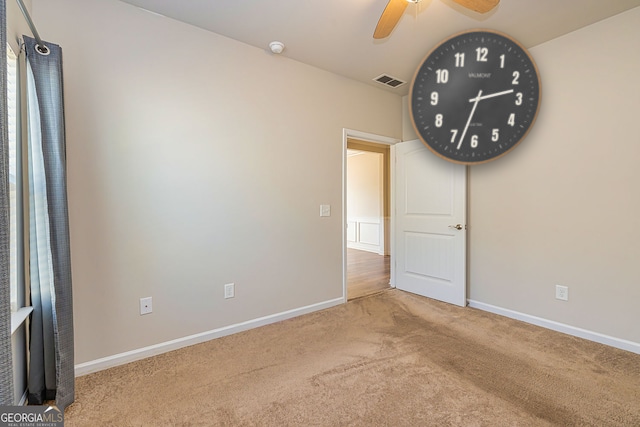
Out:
h=2 m=33
